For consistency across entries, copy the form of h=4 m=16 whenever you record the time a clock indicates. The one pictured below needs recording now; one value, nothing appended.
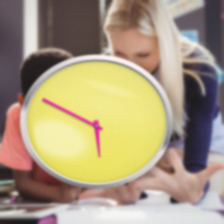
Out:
h=5 m=50
